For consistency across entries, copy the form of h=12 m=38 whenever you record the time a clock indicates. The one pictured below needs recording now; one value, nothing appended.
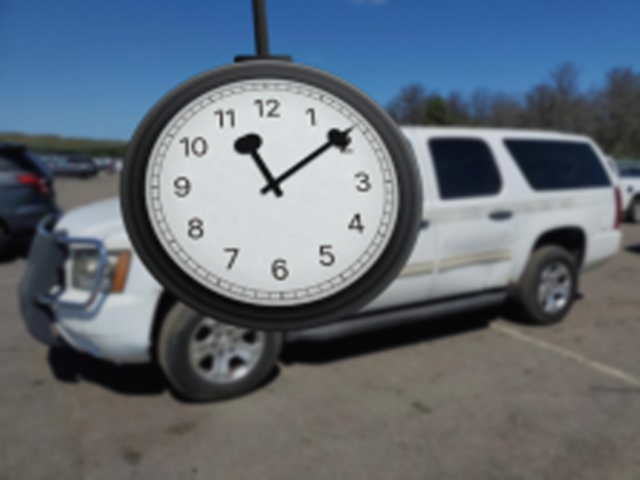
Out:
h=11 m=9
